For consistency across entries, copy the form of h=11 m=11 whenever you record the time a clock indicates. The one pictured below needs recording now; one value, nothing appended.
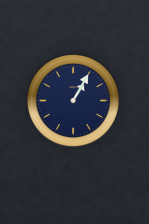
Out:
h=1 m=5
